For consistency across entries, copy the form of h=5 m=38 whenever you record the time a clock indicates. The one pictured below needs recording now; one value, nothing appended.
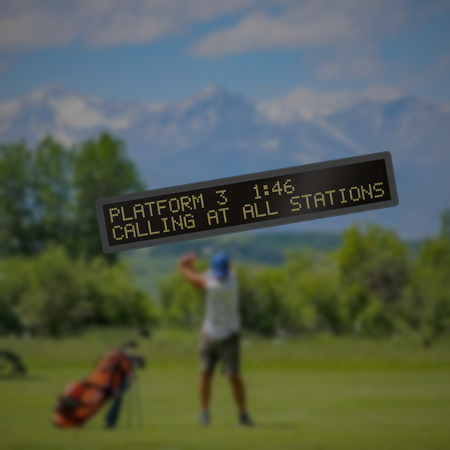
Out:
h=1 m=46
